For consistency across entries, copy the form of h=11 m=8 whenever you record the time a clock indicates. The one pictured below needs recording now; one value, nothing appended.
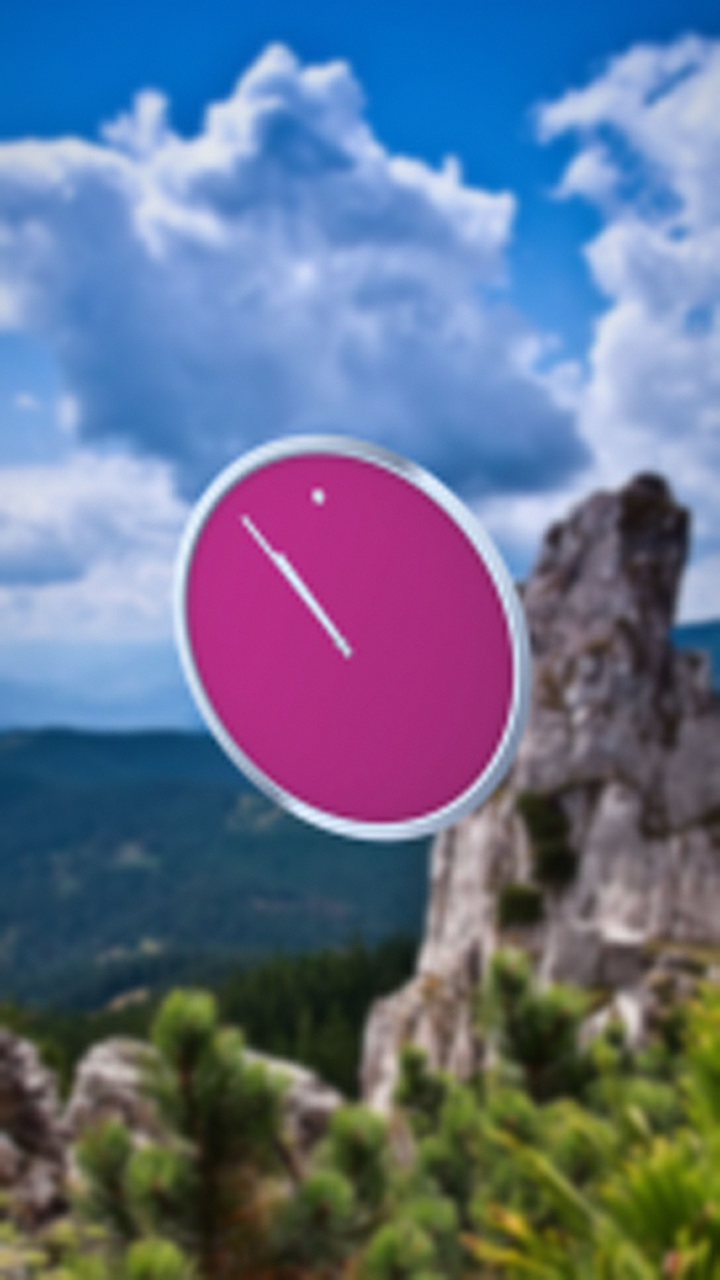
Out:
h=10 m=54
